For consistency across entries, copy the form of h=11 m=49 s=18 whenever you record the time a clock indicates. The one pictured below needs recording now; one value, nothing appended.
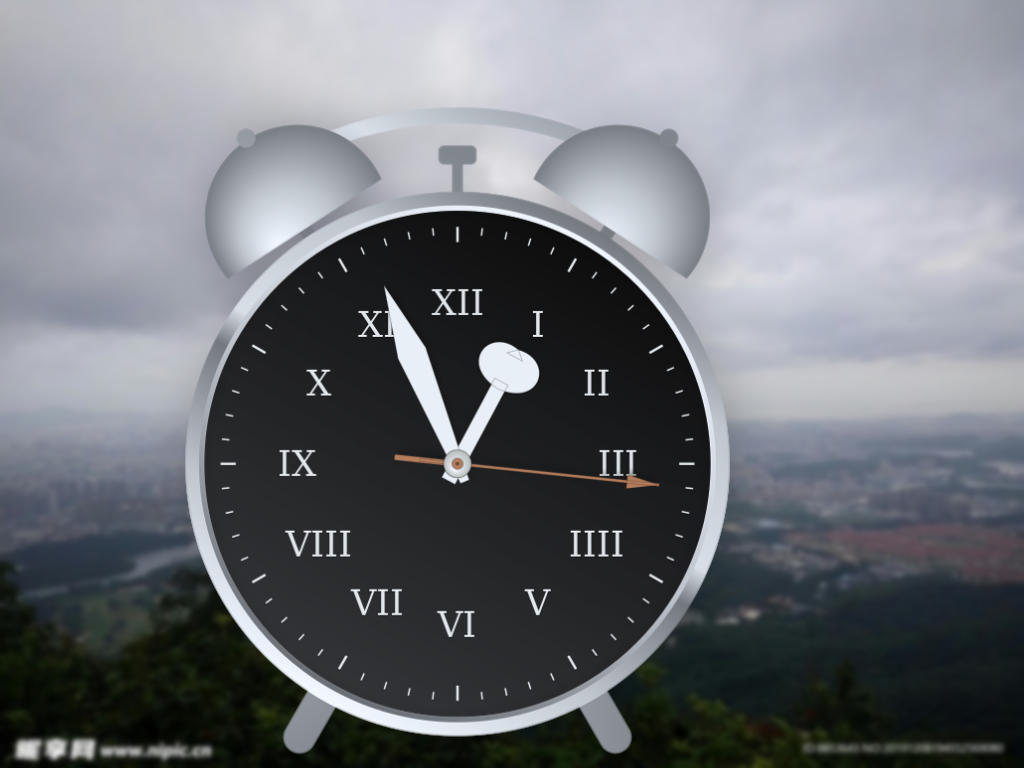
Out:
h=12 m=56 s=16
